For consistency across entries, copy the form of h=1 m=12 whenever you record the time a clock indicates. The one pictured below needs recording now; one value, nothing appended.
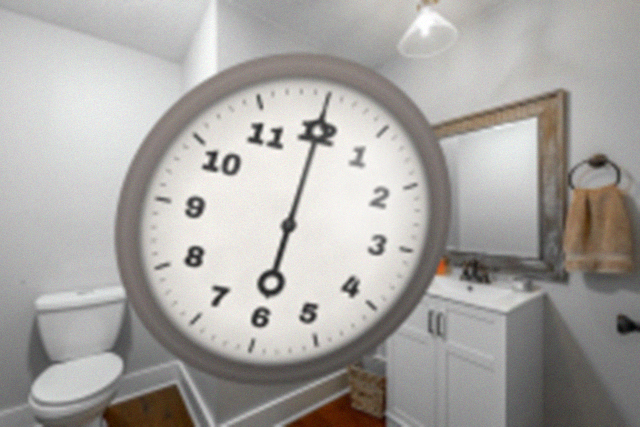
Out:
h=6 m=0
